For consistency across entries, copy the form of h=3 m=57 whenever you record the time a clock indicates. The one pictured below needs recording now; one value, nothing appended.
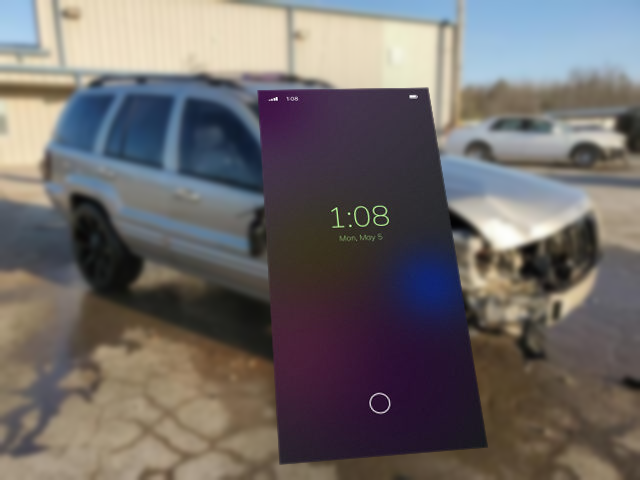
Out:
h=1 m=8
